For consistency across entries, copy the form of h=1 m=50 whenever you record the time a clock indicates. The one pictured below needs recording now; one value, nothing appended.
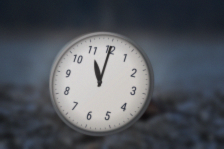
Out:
h=11 m=0
